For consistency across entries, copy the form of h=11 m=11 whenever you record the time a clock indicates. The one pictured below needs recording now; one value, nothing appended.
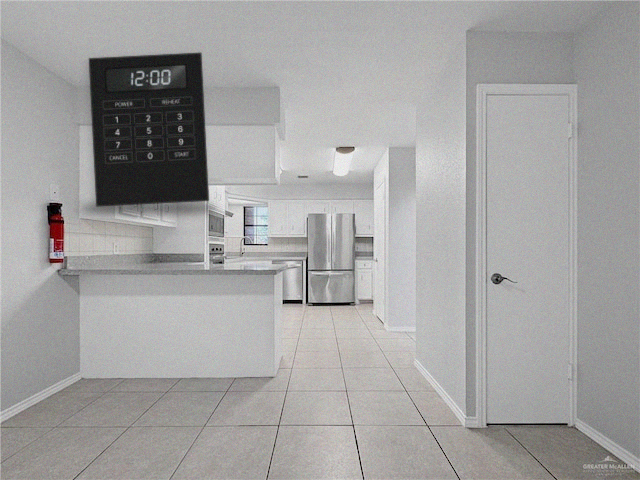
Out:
h=12 m=0
